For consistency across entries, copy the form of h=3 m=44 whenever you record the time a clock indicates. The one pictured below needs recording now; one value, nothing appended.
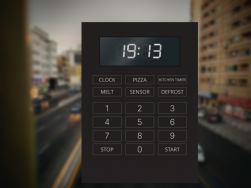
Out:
h=19 m=13
